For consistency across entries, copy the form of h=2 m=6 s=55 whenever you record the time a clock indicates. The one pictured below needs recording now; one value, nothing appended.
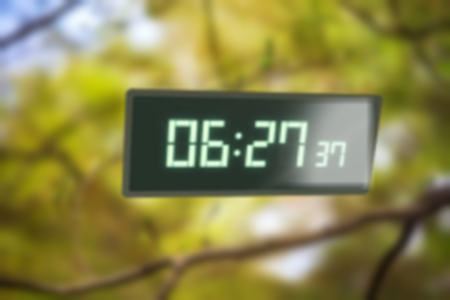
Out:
h=6 m=27 s=37
